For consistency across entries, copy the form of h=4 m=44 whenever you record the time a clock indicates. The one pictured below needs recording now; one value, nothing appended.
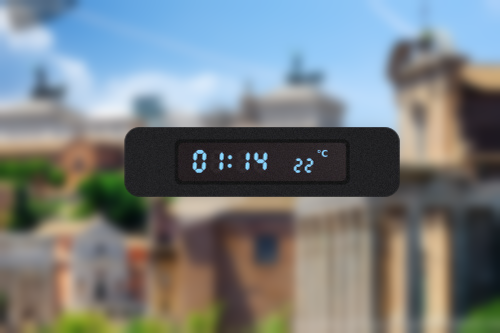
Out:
h=1 m=14
